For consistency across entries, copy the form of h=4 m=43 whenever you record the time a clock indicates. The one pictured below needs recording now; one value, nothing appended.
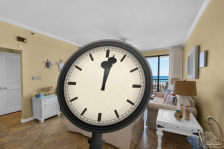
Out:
h=12 m=2
